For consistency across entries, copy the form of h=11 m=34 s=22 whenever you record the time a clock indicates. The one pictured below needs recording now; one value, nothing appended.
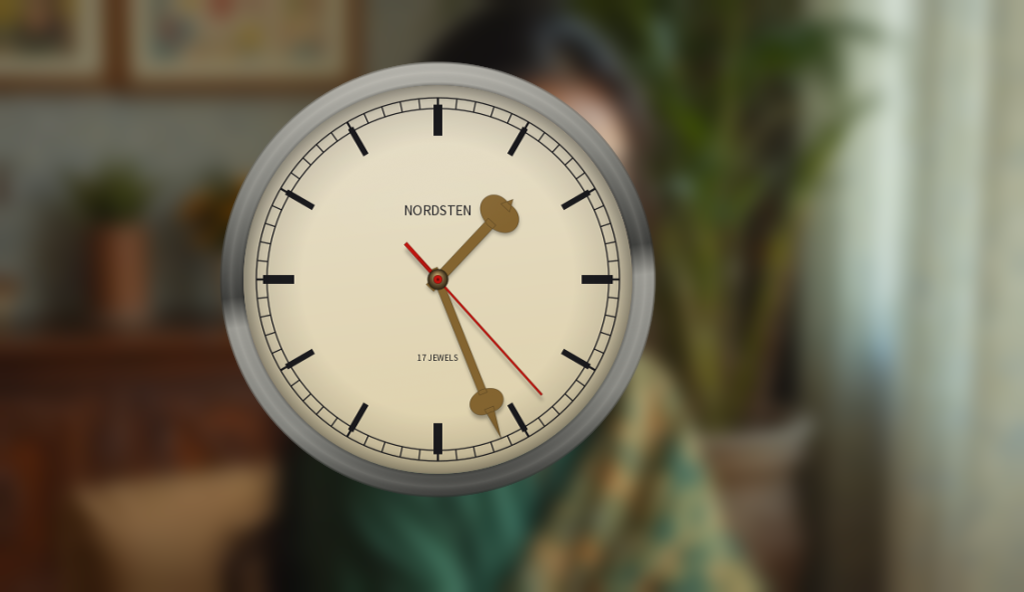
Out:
h=1 m=26 s=23
